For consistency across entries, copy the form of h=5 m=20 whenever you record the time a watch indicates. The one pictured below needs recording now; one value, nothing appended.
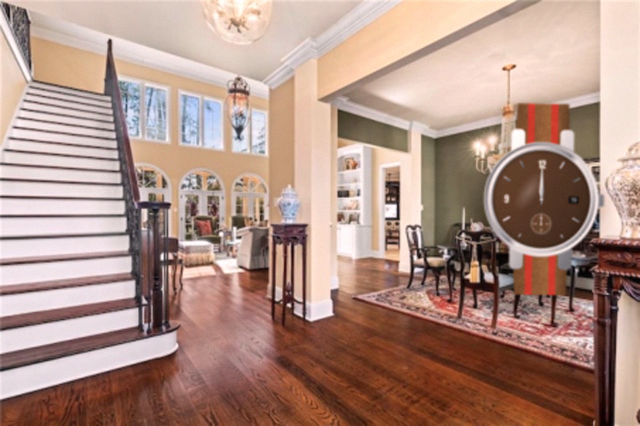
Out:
h=12 m=0
